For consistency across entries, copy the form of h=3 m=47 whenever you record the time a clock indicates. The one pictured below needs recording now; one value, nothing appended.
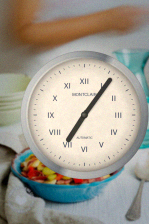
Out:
h=7 m=6
